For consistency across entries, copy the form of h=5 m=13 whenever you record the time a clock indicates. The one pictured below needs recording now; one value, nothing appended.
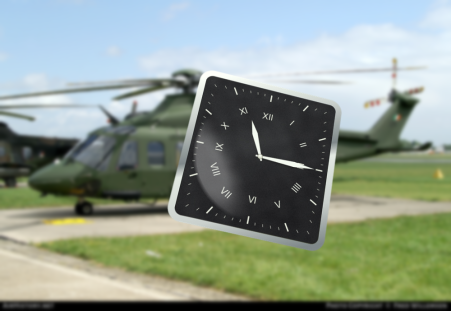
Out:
h=11 m=15
